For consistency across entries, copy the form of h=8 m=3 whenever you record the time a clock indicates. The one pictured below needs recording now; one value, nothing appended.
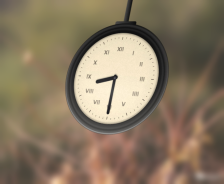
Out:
h=8 m=30
